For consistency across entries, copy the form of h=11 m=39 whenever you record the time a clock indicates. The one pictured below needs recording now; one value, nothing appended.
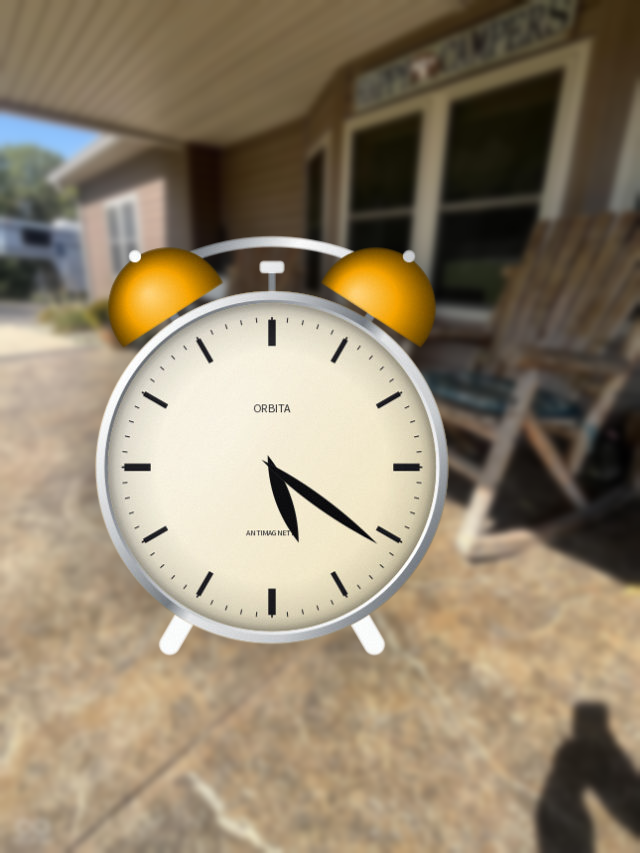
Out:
h=5 m=21
